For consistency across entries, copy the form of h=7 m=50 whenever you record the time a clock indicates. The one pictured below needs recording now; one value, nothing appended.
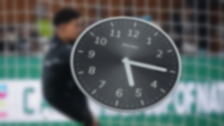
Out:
h=5 m=15
